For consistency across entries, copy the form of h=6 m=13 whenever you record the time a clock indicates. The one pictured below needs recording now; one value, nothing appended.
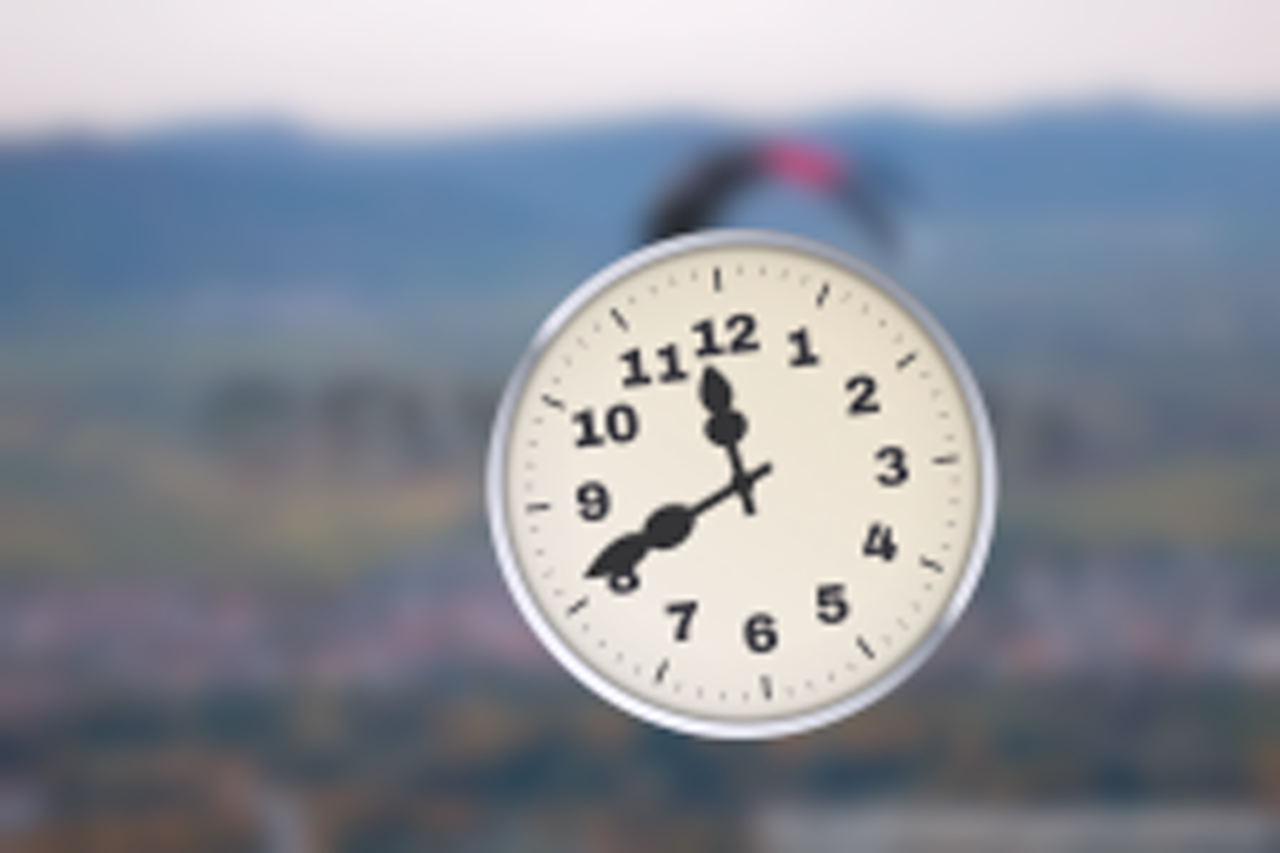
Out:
h=11 m=41
